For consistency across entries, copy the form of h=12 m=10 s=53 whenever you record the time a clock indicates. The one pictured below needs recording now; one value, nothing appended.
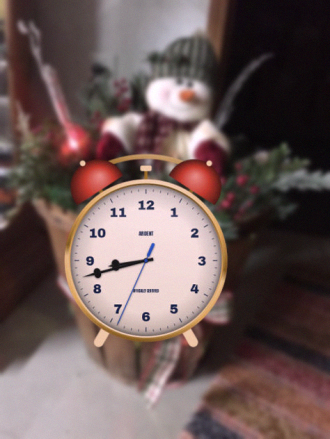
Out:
h=8 m=42 s=34
